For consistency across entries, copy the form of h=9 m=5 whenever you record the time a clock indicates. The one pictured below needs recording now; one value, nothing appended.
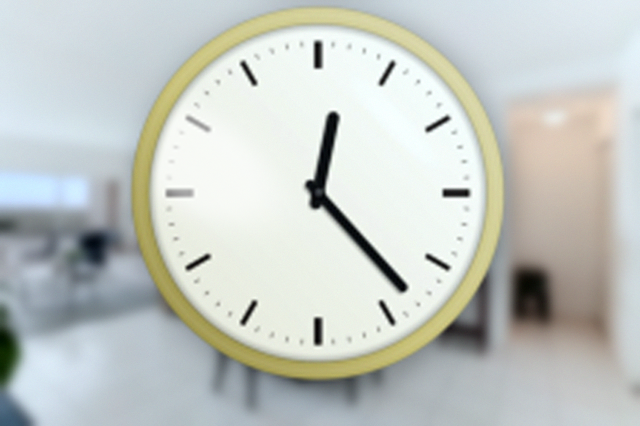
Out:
h=12 m=23
